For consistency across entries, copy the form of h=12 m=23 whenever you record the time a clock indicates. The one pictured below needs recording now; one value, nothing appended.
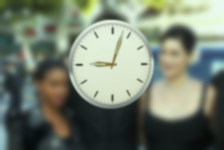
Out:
h=9 m=3
